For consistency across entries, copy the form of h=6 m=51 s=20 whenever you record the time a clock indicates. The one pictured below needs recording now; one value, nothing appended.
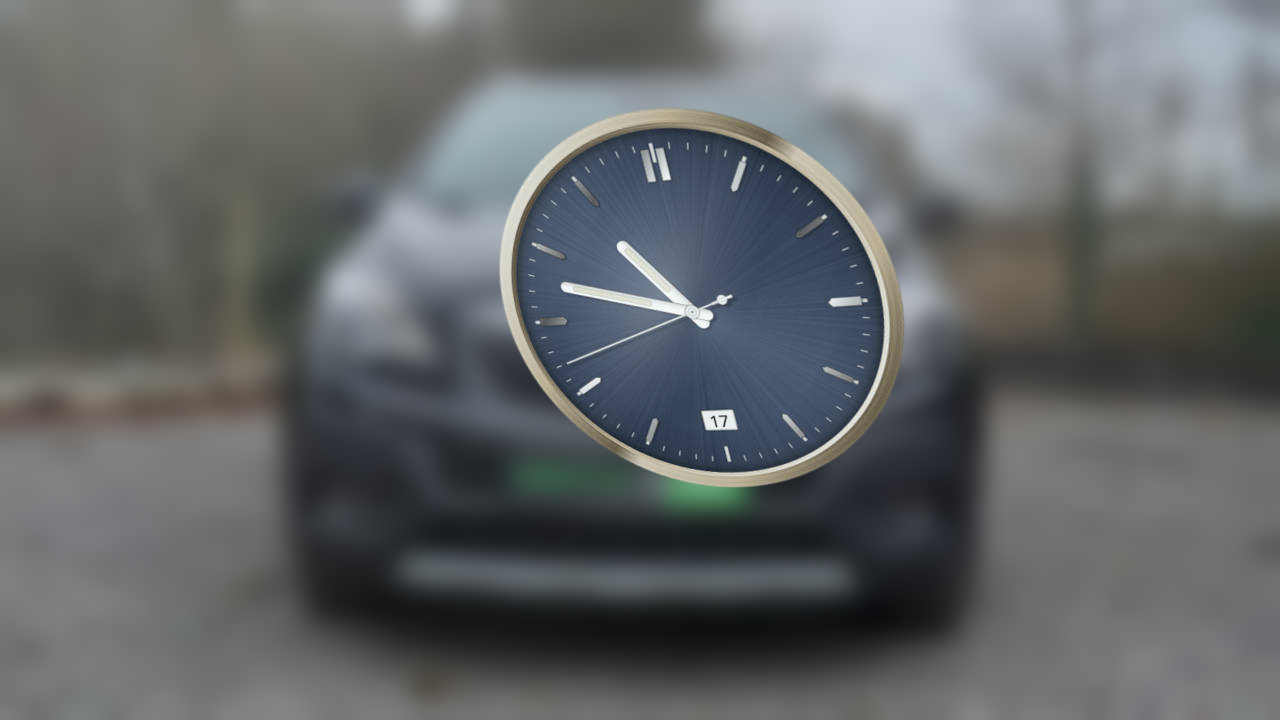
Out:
h=10 m=47 s=42
